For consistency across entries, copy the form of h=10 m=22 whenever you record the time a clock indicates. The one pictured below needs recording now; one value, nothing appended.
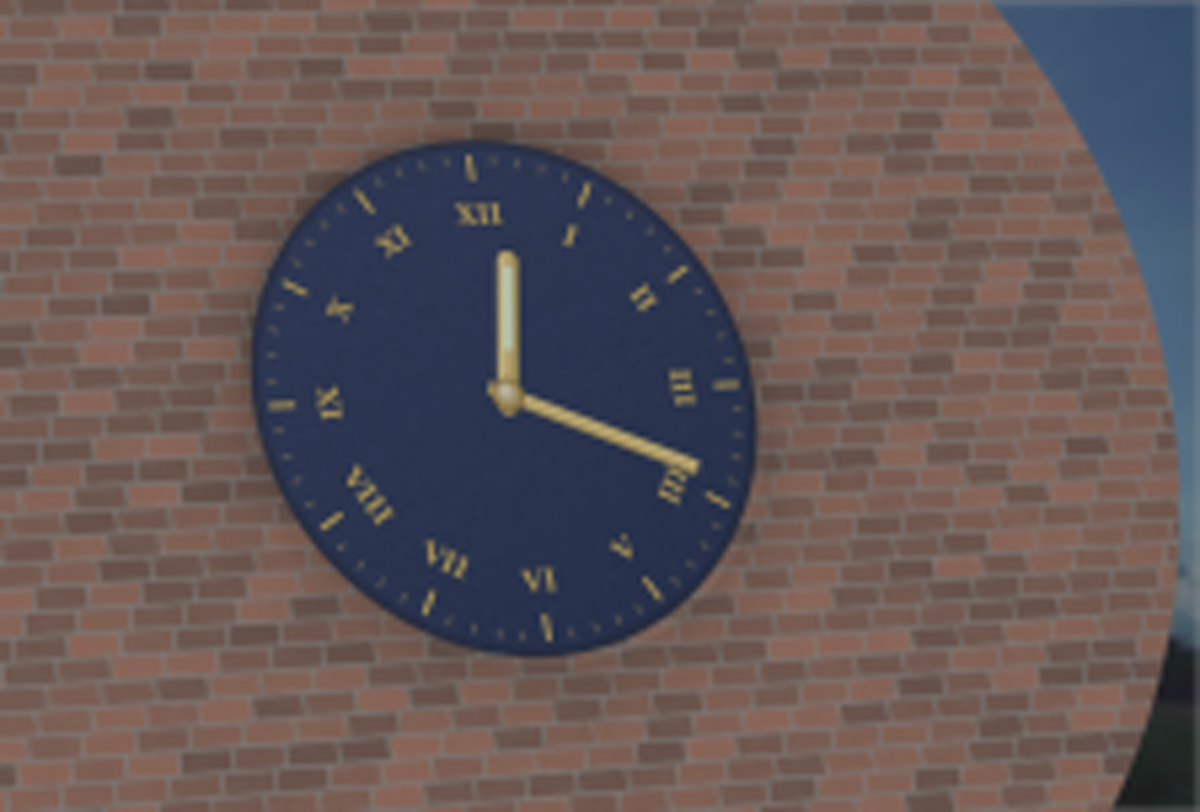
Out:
h=12 m=19
